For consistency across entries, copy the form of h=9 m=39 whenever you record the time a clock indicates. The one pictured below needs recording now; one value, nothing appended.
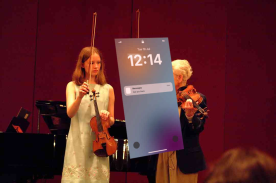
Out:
h=12 m=14
